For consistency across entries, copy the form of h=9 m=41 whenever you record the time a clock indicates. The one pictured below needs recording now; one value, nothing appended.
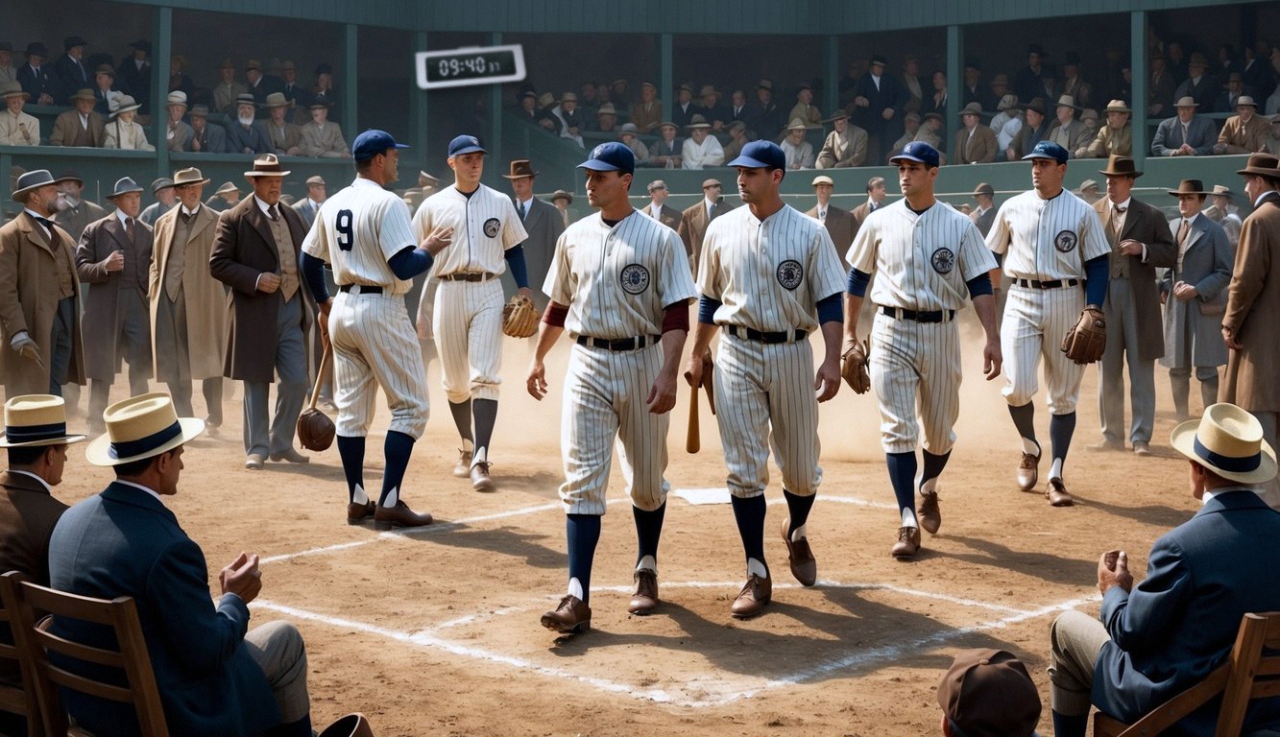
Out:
h=9 m=40
